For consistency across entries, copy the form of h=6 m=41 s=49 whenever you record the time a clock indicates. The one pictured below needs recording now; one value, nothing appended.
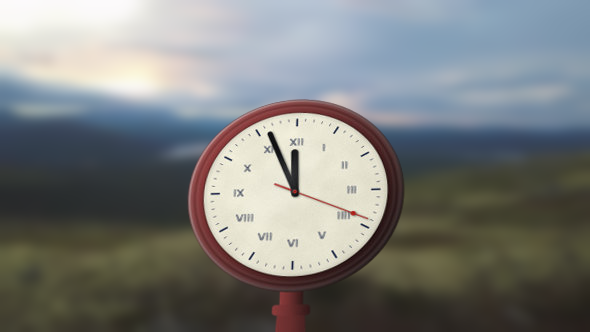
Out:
h=11 m=56 s=19
